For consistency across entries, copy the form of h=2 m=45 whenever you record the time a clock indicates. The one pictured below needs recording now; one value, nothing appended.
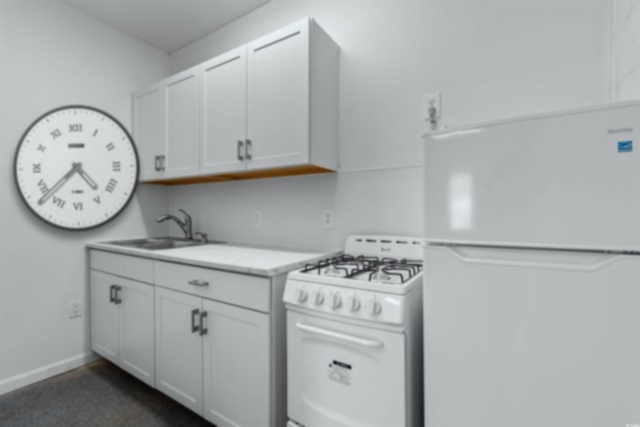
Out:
h=4 m=38
